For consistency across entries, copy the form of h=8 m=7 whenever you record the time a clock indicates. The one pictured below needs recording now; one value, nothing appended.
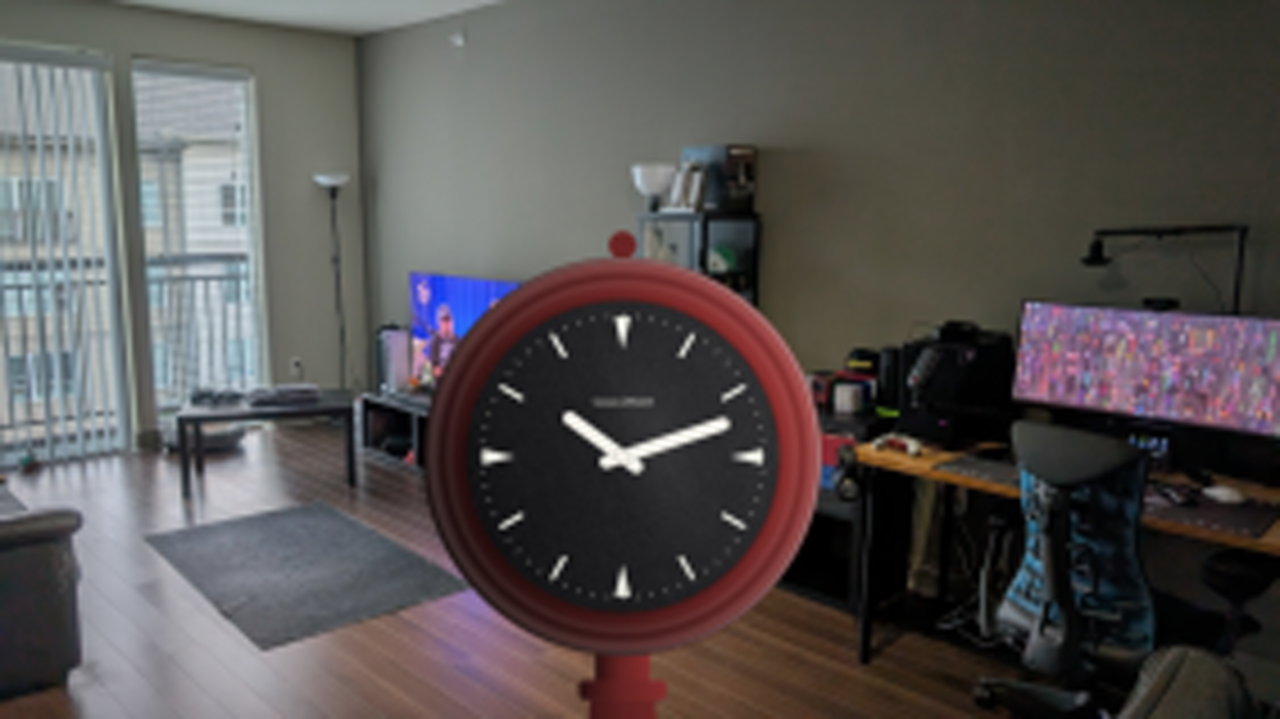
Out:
h=10 m=12
